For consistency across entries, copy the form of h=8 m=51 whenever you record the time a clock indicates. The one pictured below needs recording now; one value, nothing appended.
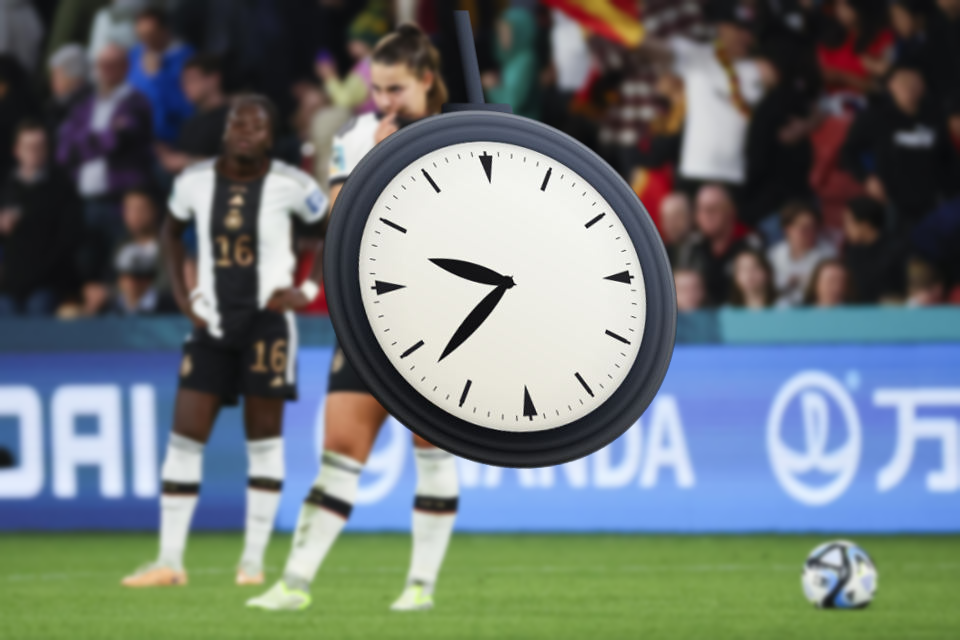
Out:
h=9 m=38
